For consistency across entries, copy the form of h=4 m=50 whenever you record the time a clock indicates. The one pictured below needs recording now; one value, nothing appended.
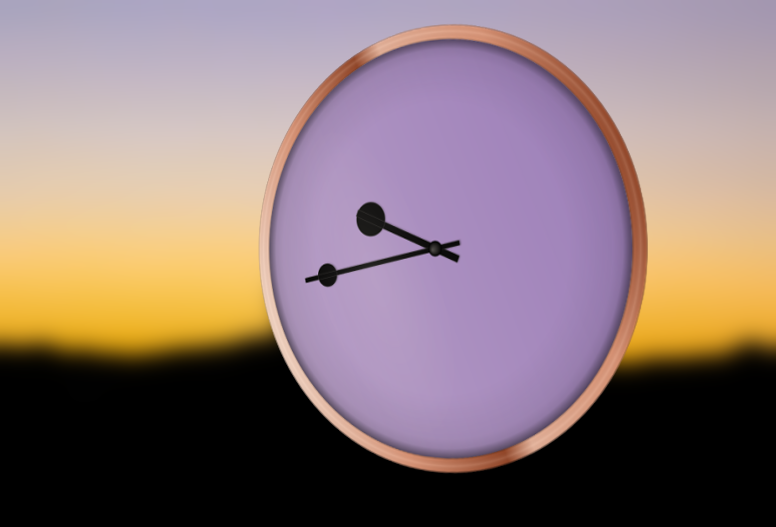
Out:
h=9 m=43
